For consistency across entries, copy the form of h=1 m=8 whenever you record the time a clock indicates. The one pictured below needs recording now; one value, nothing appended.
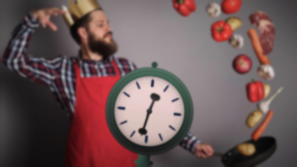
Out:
h=12 m=32
